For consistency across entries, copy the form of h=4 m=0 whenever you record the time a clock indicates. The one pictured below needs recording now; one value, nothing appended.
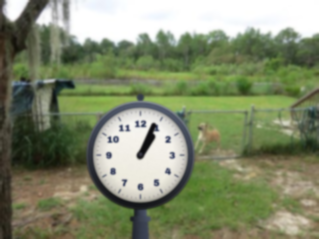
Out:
h=1 m=4
